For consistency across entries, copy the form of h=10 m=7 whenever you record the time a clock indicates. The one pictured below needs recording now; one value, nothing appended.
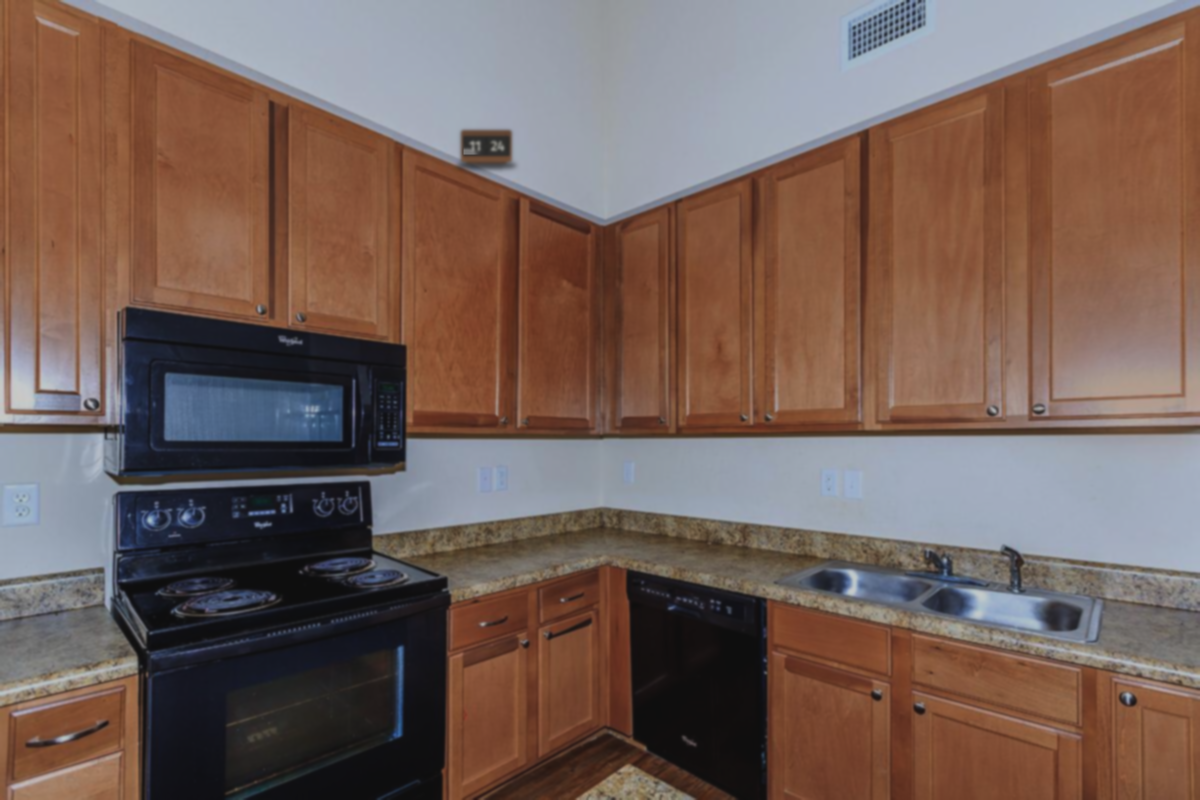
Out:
h=11 m=24
